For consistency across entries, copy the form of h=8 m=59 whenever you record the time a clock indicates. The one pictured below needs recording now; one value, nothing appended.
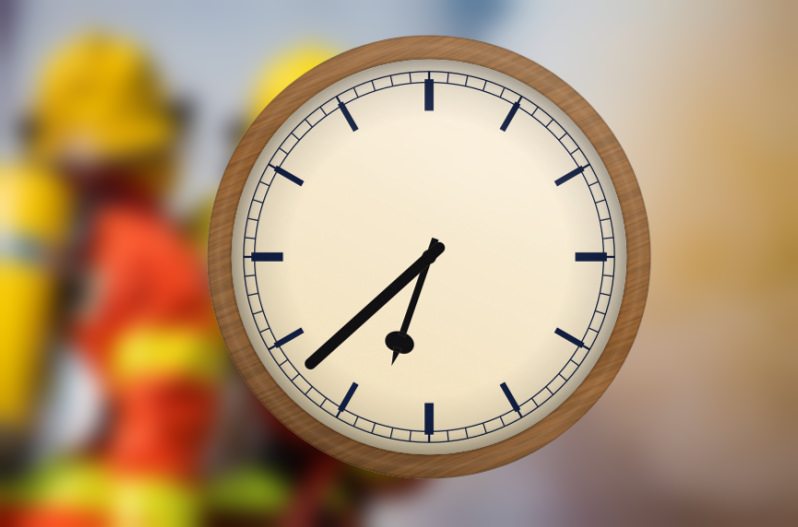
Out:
h=6 m=38
